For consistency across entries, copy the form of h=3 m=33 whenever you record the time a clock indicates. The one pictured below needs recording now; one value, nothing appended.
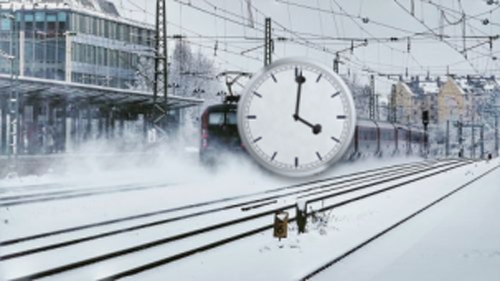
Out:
h=4 m=1
